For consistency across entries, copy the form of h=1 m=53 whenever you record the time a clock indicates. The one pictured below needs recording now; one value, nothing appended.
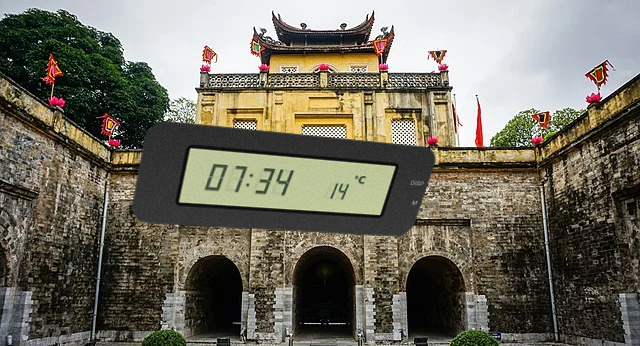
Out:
h=7 m=34
